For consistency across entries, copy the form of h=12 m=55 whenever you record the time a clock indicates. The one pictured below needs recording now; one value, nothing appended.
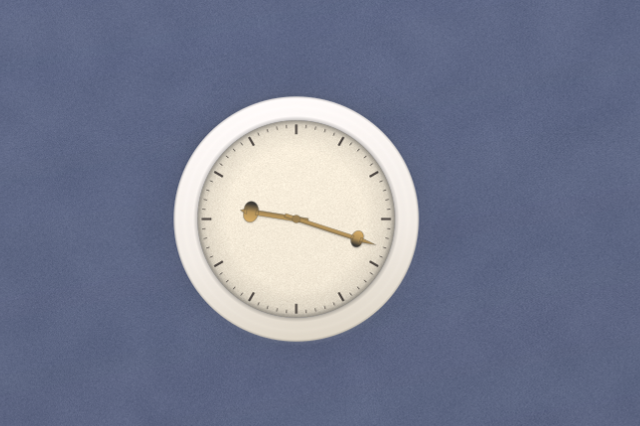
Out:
h=9 m=18
